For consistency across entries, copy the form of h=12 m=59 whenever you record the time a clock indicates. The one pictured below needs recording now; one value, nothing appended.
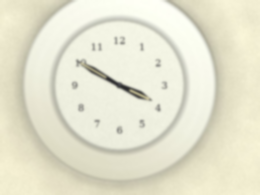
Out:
h=3 m=50
